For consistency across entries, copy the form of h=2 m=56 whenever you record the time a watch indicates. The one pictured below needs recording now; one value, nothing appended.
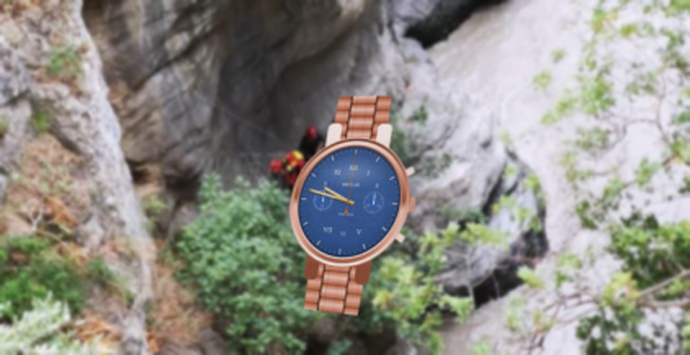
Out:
h=9 m=47
